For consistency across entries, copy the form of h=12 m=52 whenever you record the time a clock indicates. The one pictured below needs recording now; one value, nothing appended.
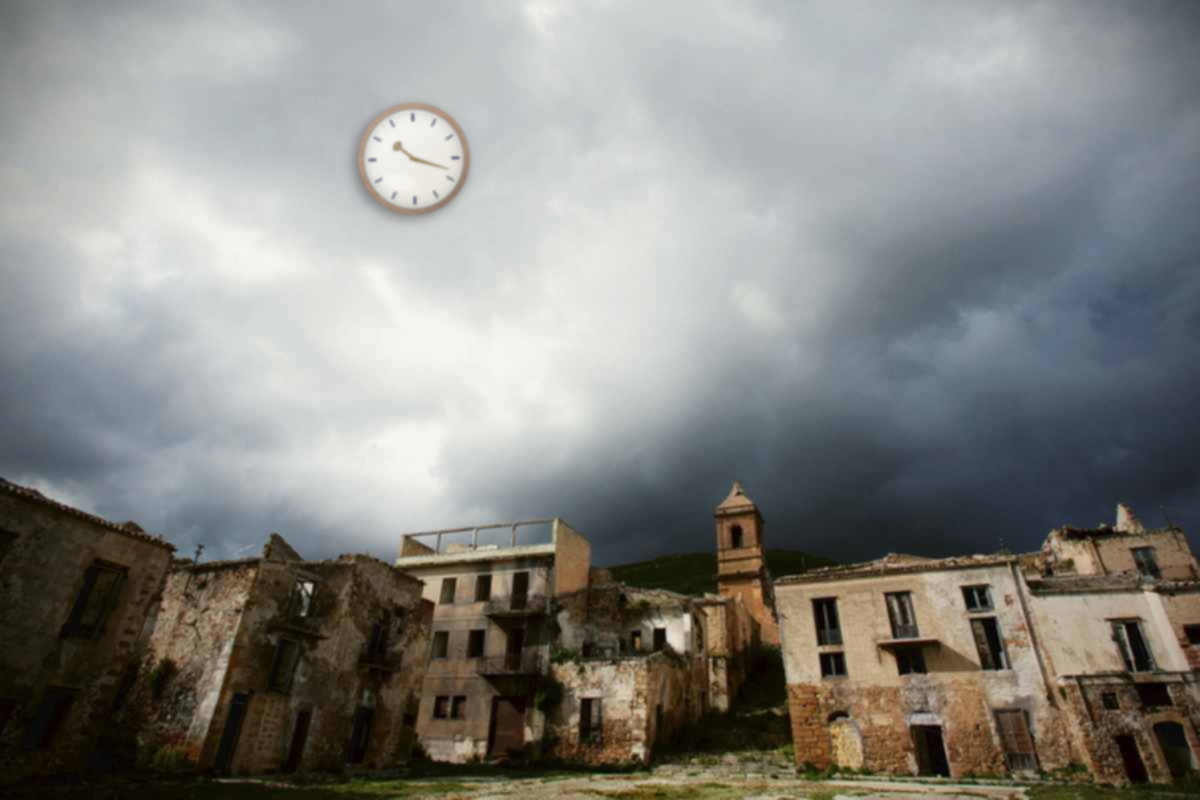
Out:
h=10 m=18
